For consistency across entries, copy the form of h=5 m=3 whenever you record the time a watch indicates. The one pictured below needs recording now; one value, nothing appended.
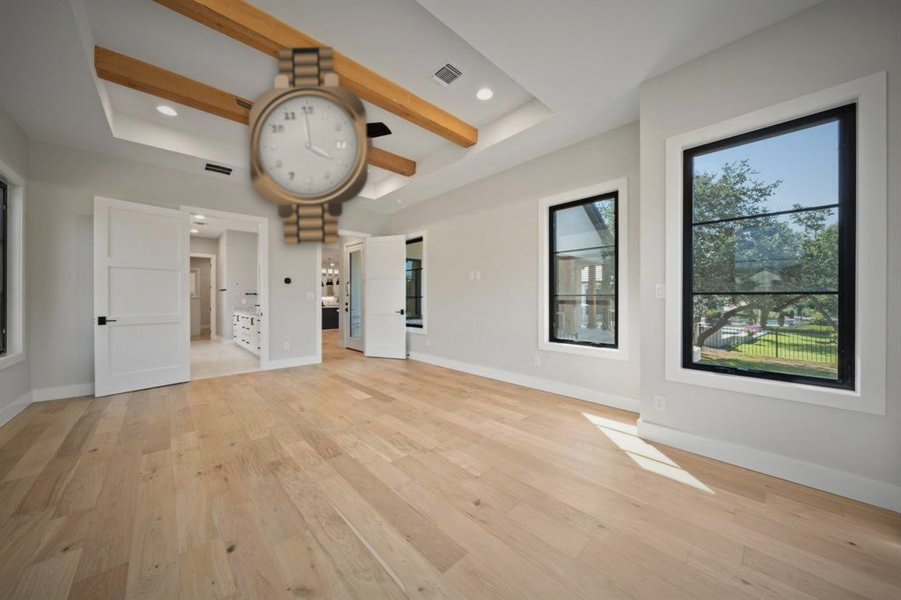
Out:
h=3 m=59
